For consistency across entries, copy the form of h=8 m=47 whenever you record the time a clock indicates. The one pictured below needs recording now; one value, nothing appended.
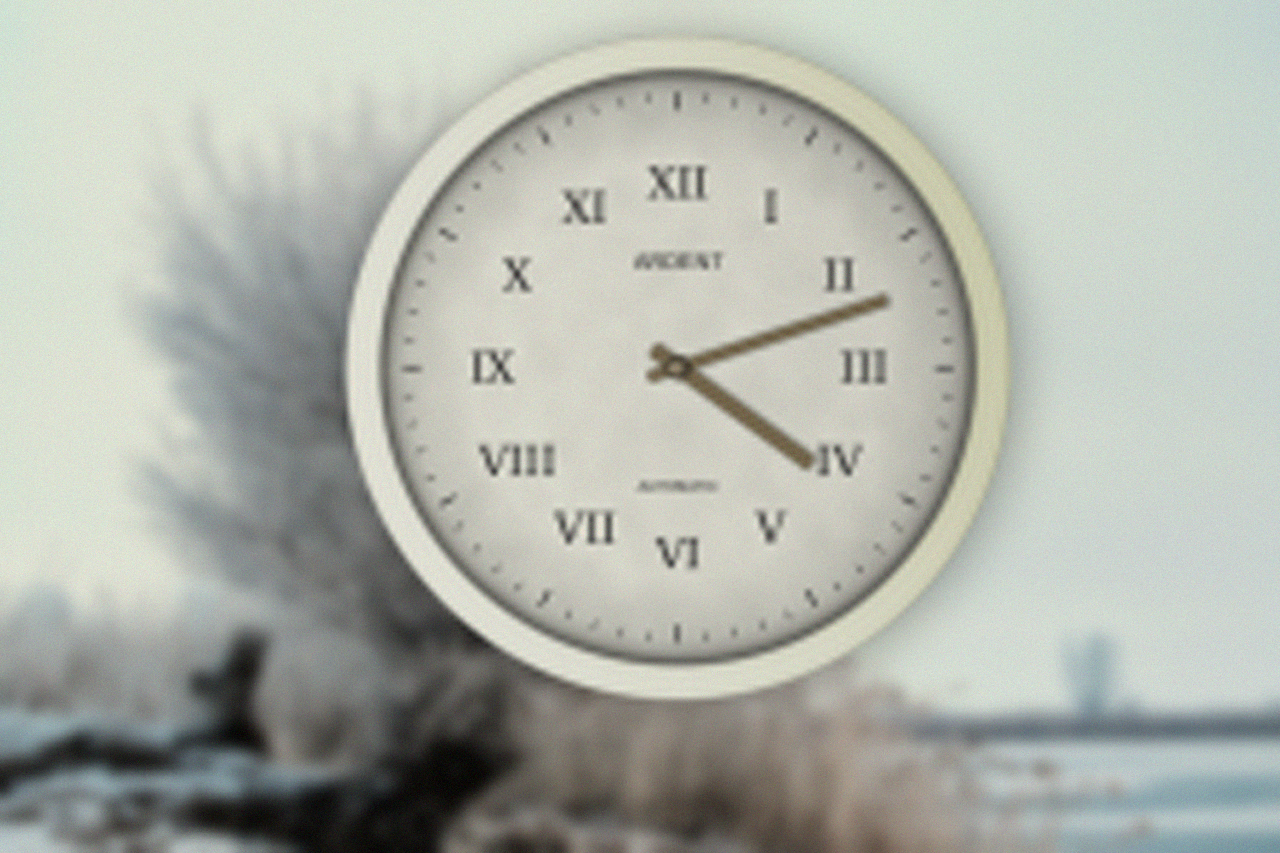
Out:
h=4 m=12
